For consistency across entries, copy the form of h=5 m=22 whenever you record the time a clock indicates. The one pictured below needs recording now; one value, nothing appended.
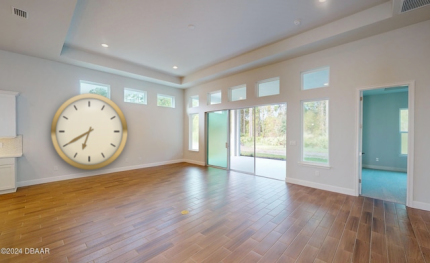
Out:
h=6 m=40
